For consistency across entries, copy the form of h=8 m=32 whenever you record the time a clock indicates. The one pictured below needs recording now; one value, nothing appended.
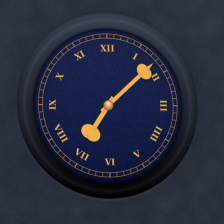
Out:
h=7 m=8
